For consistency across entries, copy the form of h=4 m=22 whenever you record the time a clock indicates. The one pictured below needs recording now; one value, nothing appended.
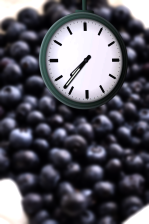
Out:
h=7 m=37
